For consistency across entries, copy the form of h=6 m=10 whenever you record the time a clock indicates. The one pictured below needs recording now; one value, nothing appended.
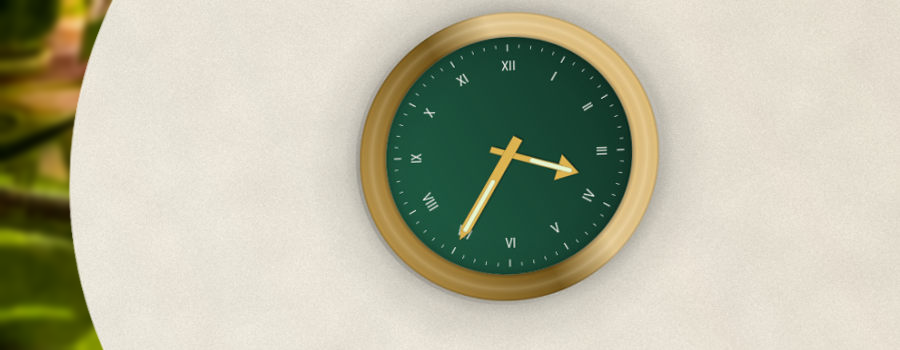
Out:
h=3 m=35
